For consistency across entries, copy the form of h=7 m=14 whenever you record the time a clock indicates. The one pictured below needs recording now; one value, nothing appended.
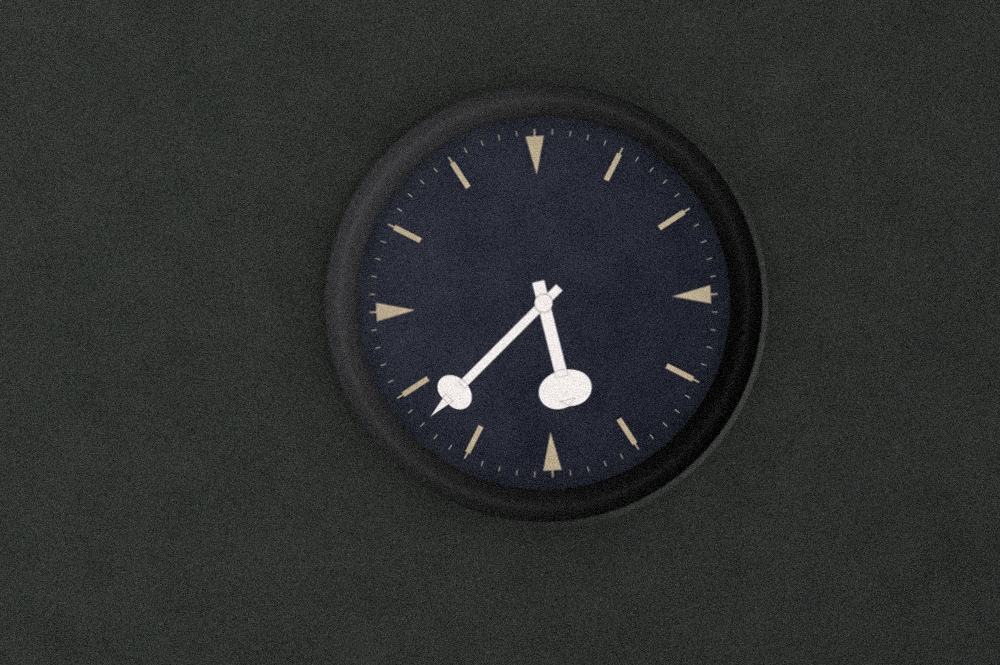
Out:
h=5 m=38
